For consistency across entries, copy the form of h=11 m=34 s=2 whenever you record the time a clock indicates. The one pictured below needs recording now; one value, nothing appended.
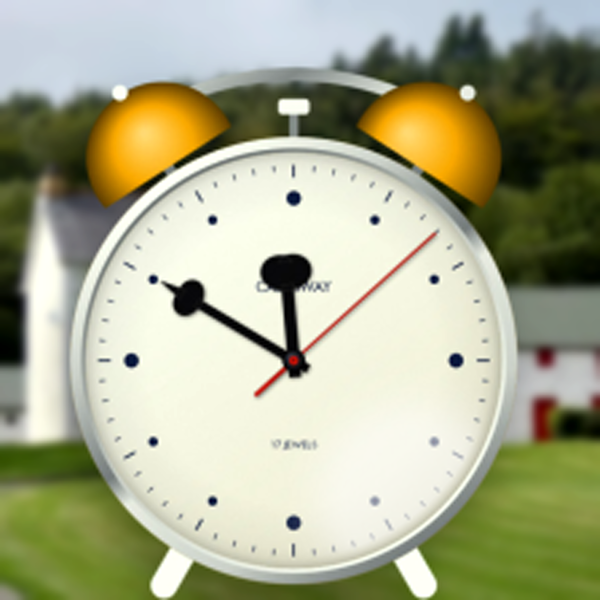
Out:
h=11 m=50 s=8
